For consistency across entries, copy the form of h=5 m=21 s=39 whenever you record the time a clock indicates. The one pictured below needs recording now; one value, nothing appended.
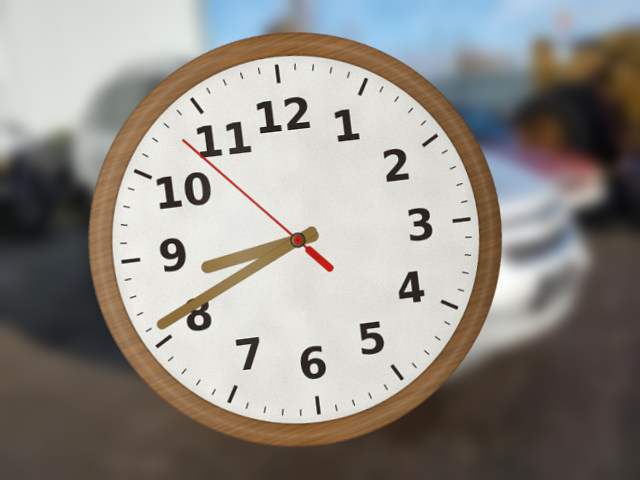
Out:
h=8 m=40 s=53
